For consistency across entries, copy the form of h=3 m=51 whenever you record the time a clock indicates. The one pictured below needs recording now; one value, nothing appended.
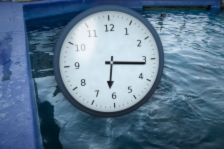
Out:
h=6 m=16
